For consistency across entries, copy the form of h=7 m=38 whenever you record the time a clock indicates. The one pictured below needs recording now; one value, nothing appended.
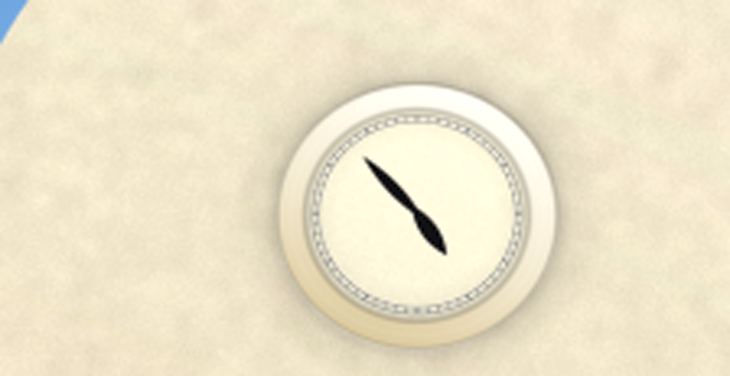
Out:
h=4 m=53
